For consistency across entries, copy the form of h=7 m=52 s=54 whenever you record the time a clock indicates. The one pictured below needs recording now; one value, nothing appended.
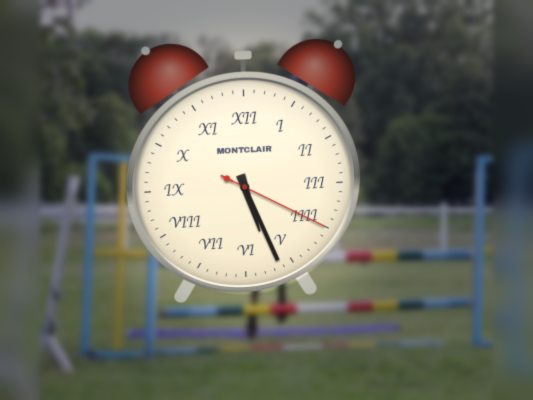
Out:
h=5 m=26 s=20
